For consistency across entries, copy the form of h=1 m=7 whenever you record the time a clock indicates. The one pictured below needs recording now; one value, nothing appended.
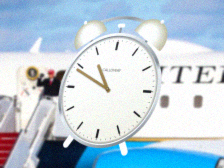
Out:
h=10 m=49
